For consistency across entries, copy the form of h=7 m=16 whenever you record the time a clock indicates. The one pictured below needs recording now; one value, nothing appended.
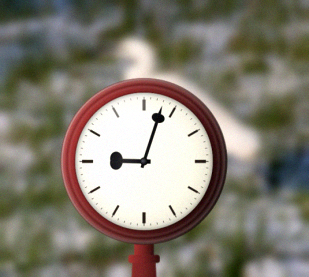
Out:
h=9 m=3
